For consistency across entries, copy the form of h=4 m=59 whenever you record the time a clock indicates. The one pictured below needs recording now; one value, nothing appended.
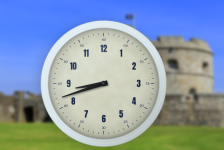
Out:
h=8 m=42
